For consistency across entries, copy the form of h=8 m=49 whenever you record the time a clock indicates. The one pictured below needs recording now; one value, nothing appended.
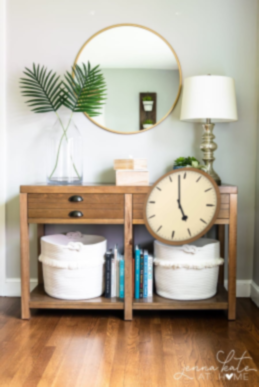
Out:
h=4 m=58
